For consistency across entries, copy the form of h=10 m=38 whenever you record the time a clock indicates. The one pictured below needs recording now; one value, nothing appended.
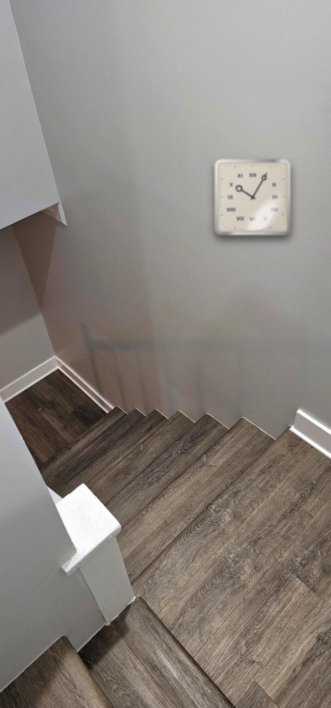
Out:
h=10 m=5
